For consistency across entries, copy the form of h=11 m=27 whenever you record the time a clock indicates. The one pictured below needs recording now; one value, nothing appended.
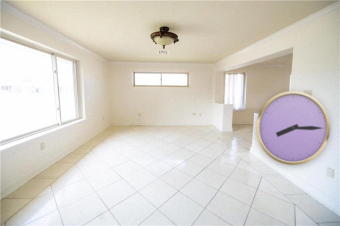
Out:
h=8 m=15
